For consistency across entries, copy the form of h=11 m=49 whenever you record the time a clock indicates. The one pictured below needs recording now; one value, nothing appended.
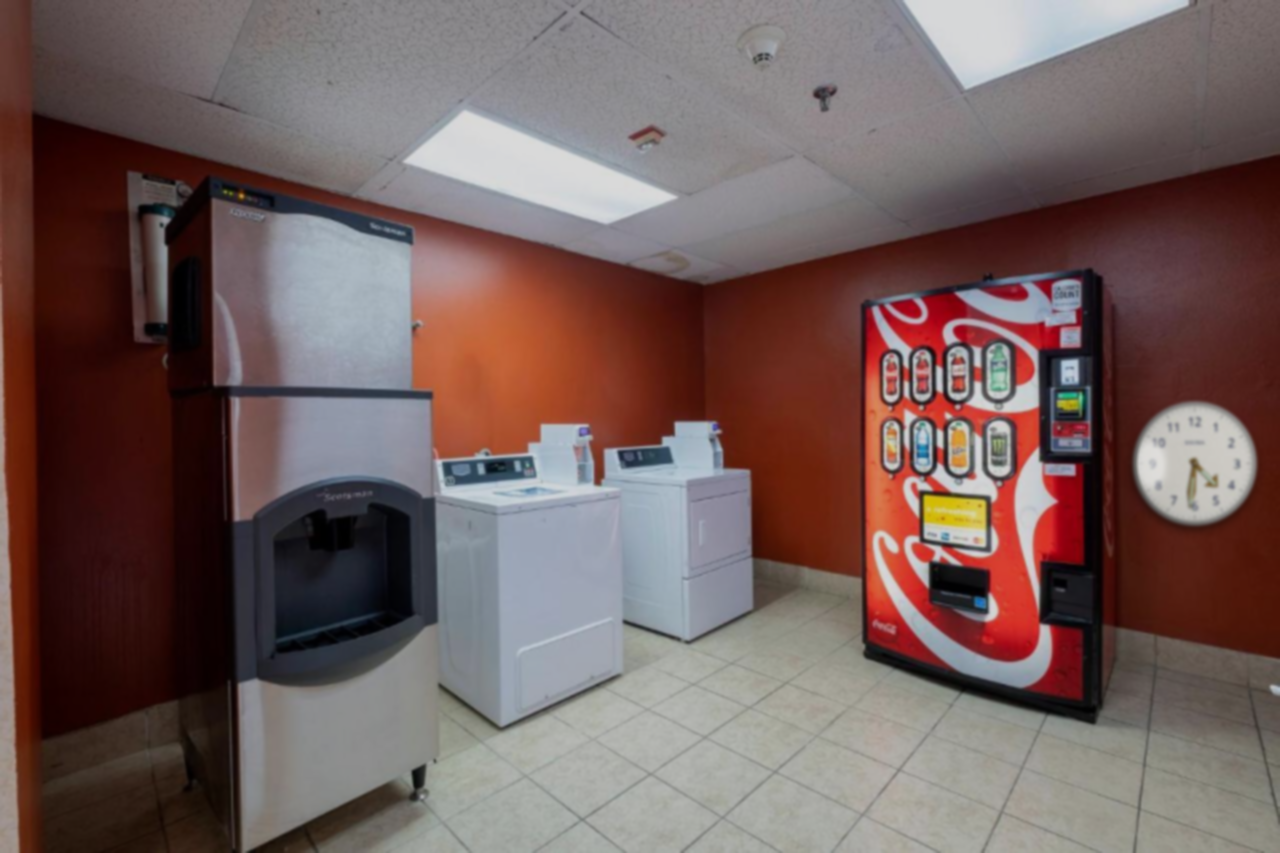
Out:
h=4 m=31
